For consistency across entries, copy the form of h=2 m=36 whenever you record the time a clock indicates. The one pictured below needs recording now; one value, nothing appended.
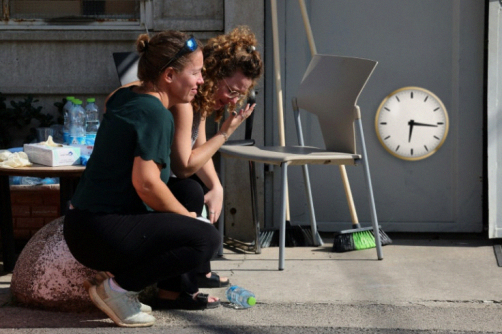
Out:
h=6 m=16
